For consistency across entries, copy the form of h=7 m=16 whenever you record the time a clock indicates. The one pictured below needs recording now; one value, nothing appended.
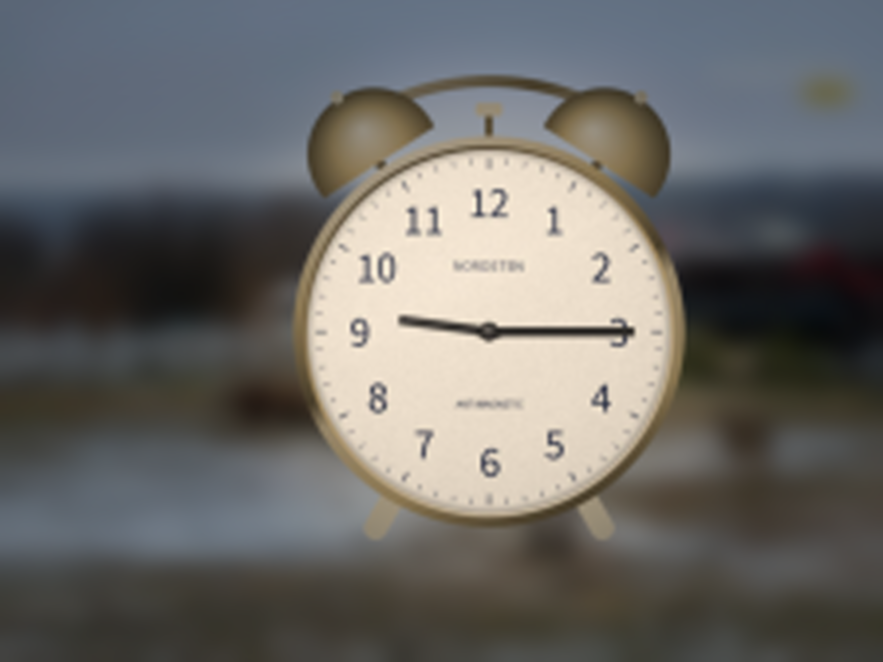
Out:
h=9 m=15
